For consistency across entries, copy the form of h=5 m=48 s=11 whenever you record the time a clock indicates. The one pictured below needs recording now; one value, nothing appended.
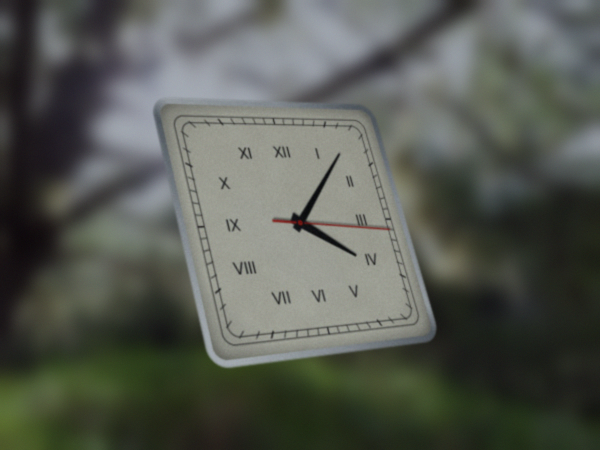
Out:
h=4 m=7 s=16
